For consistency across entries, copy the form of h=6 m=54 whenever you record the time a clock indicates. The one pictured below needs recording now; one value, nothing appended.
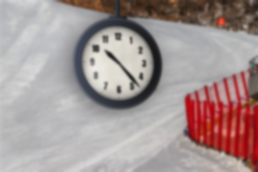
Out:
h=10 m=23
